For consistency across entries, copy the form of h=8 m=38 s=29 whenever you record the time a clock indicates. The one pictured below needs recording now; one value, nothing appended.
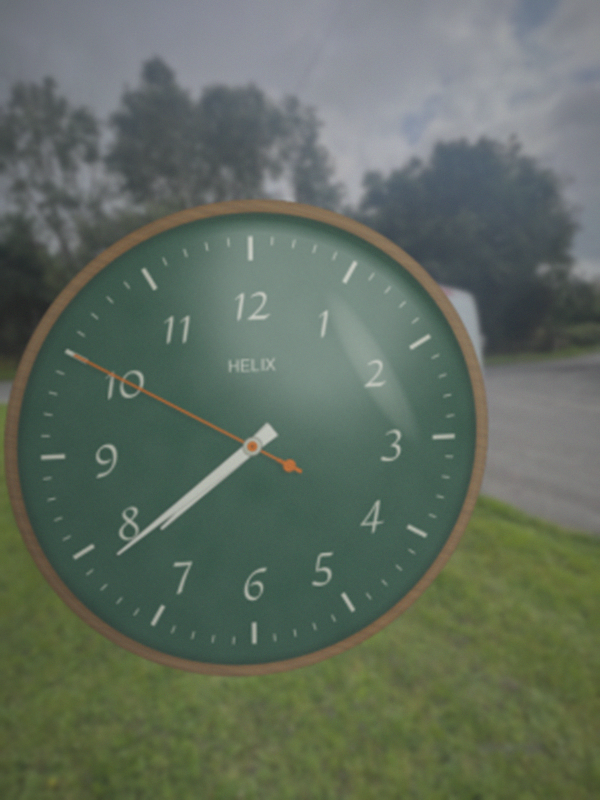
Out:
h=7 m=38 s=50
